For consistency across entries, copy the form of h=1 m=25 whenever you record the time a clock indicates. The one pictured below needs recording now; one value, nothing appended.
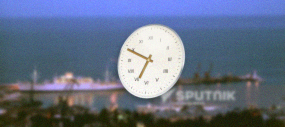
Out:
h=6 m=49
